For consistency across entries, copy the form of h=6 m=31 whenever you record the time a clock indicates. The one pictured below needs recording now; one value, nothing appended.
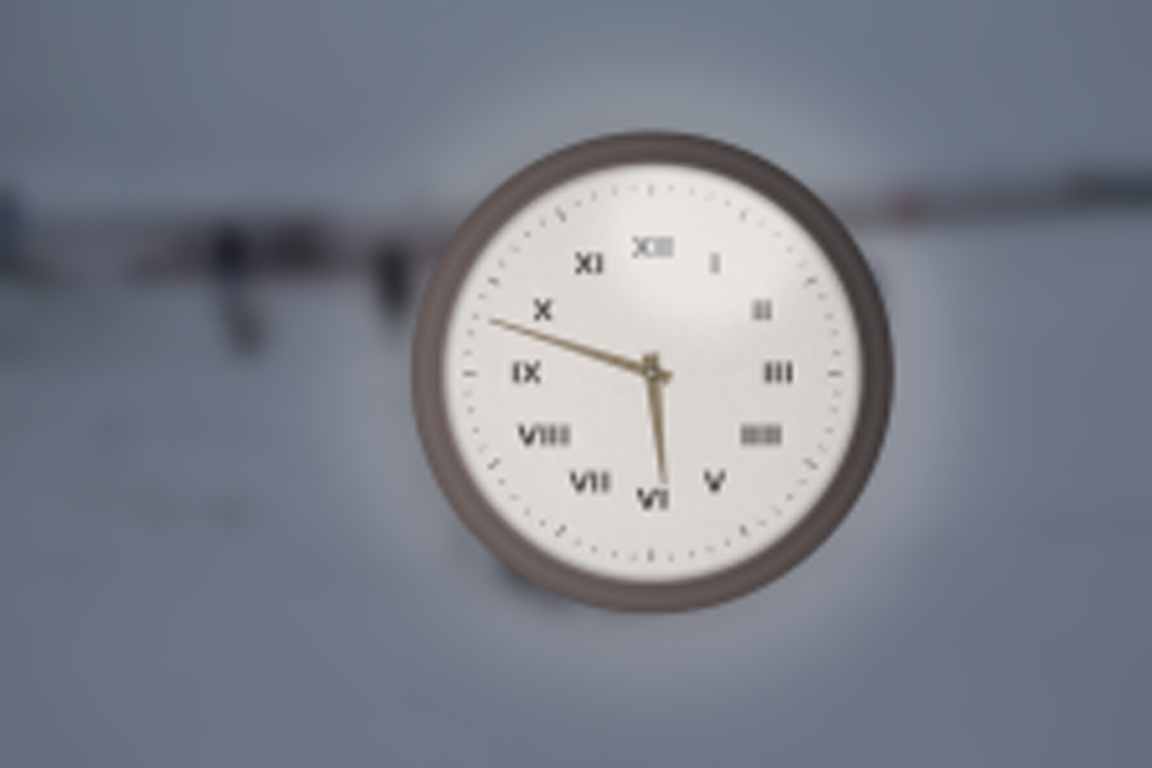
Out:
h=5 m=48
